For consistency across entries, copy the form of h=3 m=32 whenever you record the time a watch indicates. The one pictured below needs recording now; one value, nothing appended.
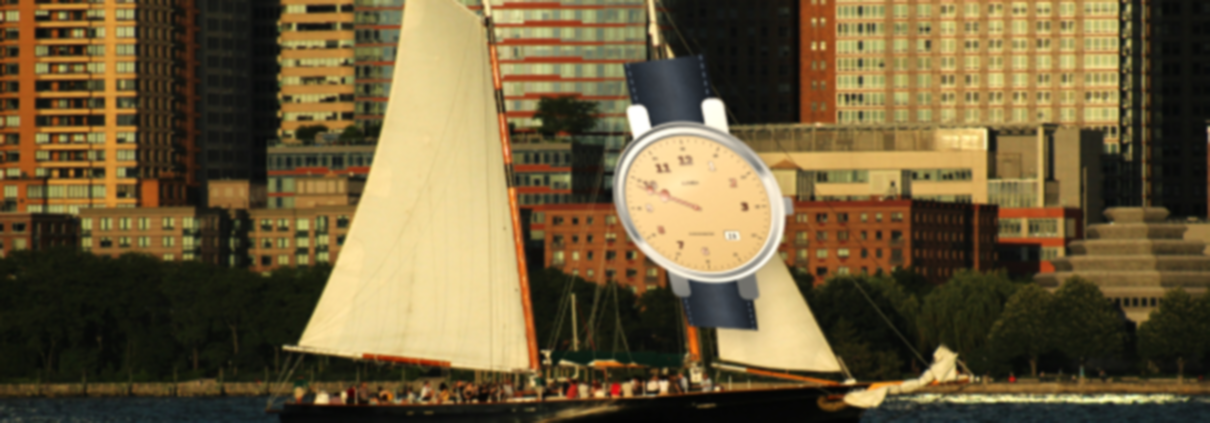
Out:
h=9 m=49
